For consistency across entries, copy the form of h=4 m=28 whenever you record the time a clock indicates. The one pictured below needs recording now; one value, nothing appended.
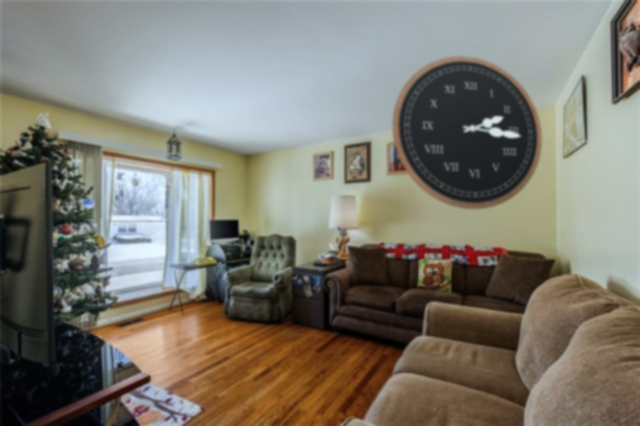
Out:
h=2 m=16
